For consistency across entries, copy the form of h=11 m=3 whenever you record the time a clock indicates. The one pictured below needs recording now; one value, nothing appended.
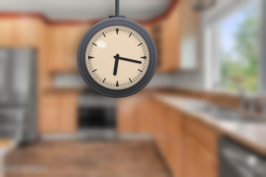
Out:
h=6 m=17
